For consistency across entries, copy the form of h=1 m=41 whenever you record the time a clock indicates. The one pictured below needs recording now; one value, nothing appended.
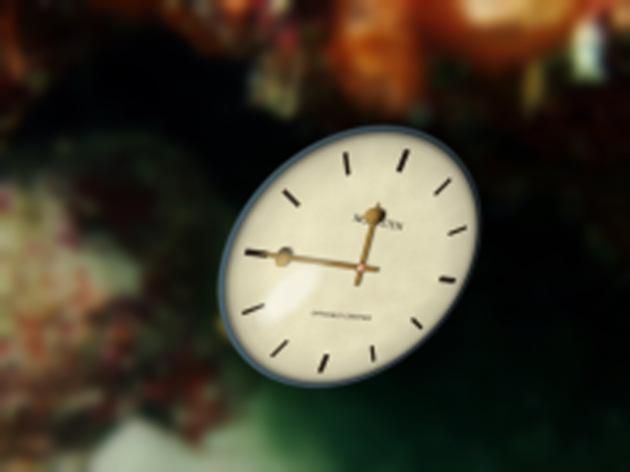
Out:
h=11 m=45
